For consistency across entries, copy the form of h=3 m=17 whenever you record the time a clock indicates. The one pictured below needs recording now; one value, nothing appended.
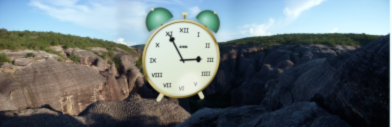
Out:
h=2 m=55
